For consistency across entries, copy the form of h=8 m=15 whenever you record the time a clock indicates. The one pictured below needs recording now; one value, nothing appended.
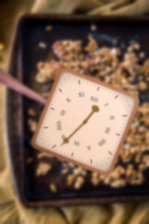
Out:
h=12 m=34
